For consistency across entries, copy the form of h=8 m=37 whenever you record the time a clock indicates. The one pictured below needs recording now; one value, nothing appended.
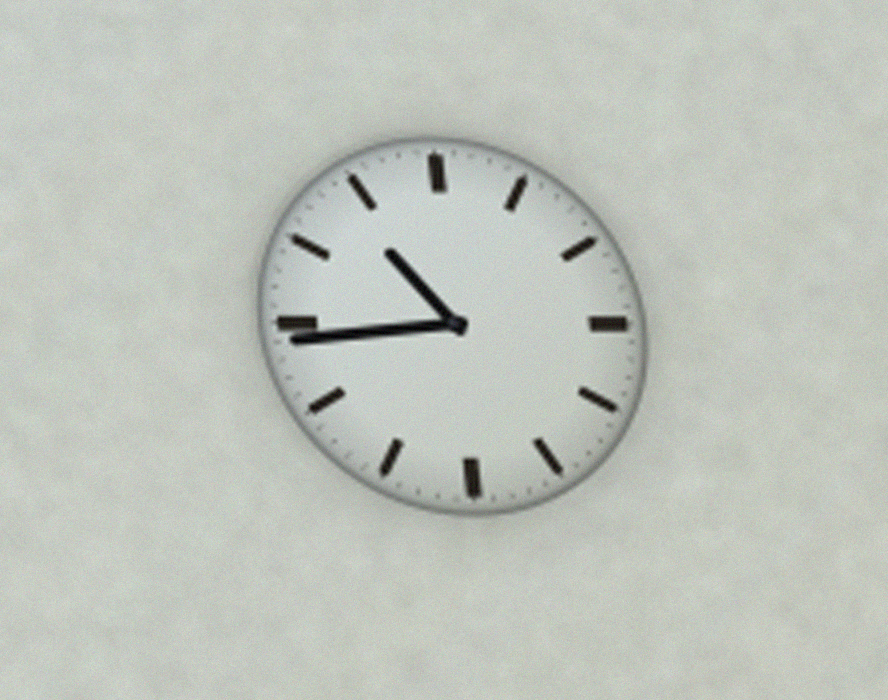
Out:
h=10 m=44
